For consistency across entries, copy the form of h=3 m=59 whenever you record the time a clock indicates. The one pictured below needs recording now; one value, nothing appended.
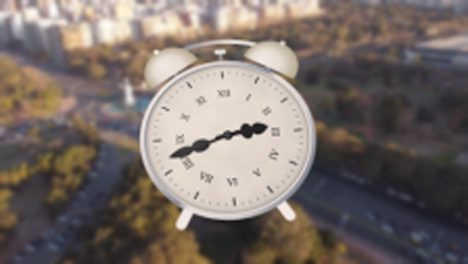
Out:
h=2 m=42
